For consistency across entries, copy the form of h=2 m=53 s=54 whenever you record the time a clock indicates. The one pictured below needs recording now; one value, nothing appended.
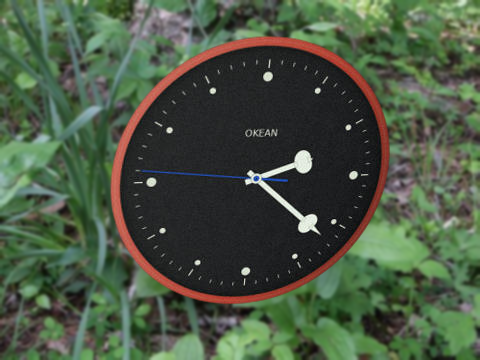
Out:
h=2 m=21 s=46
